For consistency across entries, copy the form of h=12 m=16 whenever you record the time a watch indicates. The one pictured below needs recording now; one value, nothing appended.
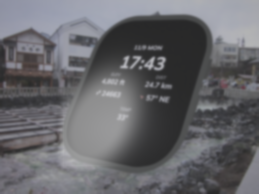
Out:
h=17 m=43
